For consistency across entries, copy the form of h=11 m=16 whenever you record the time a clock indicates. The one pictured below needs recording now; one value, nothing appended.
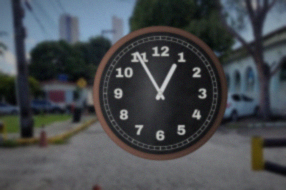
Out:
h=12 m=55
